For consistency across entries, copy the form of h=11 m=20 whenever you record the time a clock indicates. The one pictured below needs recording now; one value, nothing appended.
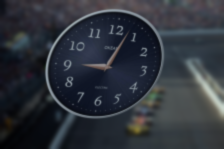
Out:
h=9 m=3
